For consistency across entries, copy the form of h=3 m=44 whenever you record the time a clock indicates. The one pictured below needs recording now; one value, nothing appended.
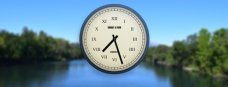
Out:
h=7 m=27
